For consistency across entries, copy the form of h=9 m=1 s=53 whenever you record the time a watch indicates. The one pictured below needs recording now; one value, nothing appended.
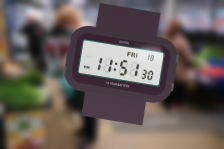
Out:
h=11 m=51 s=30
